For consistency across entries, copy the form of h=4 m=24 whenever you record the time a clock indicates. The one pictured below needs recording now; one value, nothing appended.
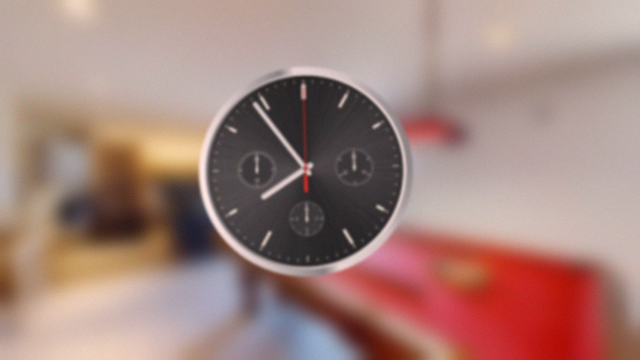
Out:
h=7 m=54
